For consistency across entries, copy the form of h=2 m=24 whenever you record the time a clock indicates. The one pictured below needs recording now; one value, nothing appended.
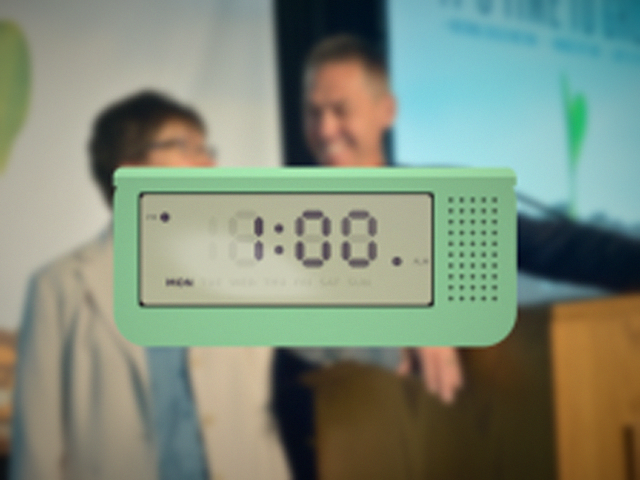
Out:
h=1 m=0
